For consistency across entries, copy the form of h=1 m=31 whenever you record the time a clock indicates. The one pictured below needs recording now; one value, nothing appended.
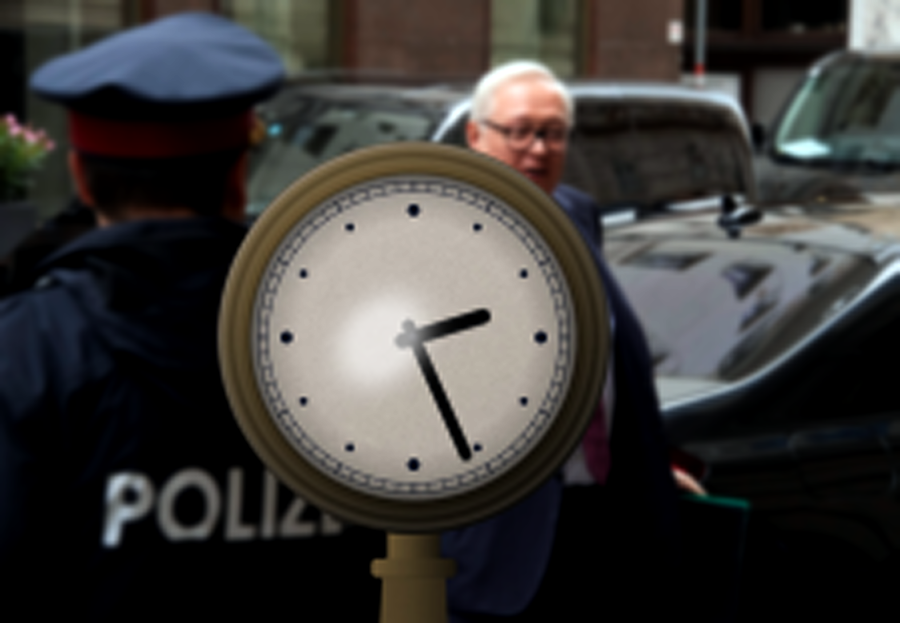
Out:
h=2 m=26
